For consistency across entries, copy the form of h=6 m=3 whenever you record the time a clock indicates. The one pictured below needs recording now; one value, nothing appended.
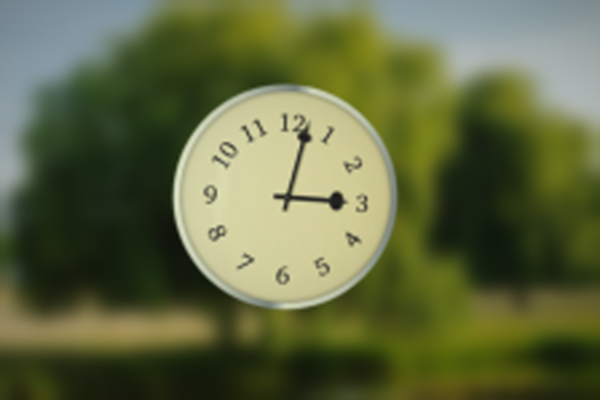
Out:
h=3 m=2
